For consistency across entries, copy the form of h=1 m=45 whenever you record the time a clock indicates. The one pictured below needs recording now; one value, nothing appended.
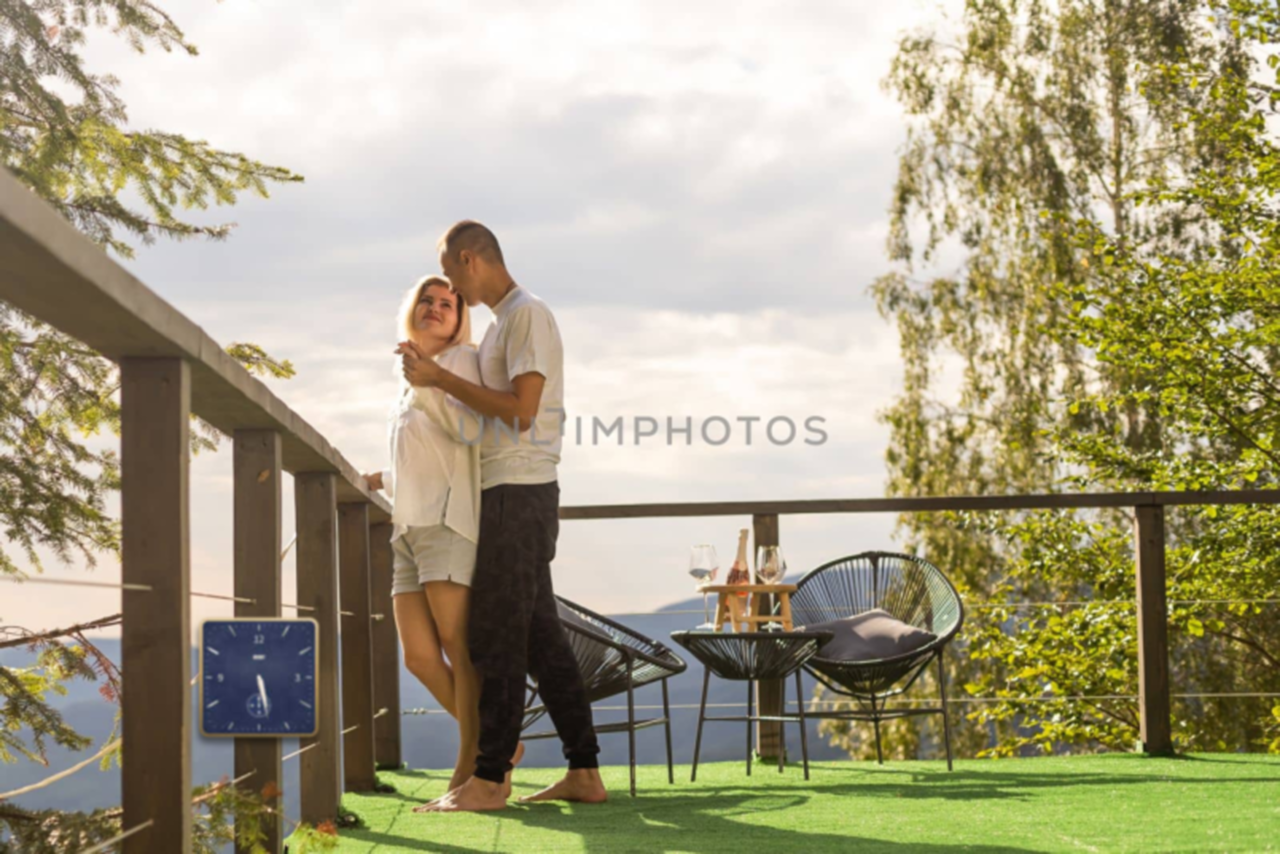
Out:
h=5 m=28
